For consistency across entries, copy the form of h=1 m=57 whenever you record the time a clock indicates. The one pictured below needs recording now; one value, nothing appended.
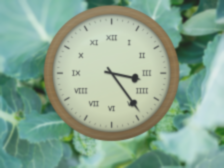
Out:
h=3 m=24
